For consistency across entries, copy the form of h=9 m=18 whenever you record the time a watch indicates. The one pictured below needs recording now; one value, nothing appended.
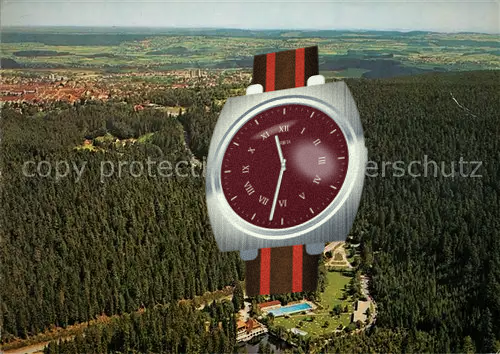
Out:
h=11 m=32
